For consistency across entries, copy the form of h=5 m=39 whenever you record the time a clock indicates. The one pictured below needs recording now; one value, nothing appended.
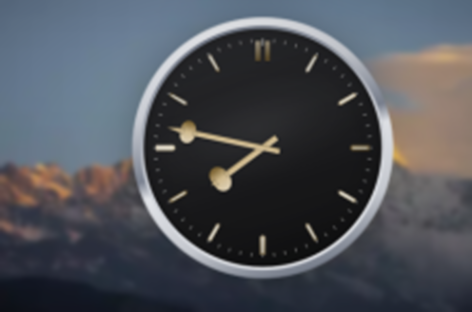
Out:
h=7 m=47
